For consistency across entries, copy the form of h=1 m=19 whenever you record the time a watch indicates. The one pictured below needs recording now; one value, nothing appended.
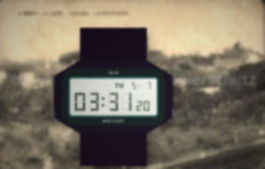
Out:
h=3 m=31
